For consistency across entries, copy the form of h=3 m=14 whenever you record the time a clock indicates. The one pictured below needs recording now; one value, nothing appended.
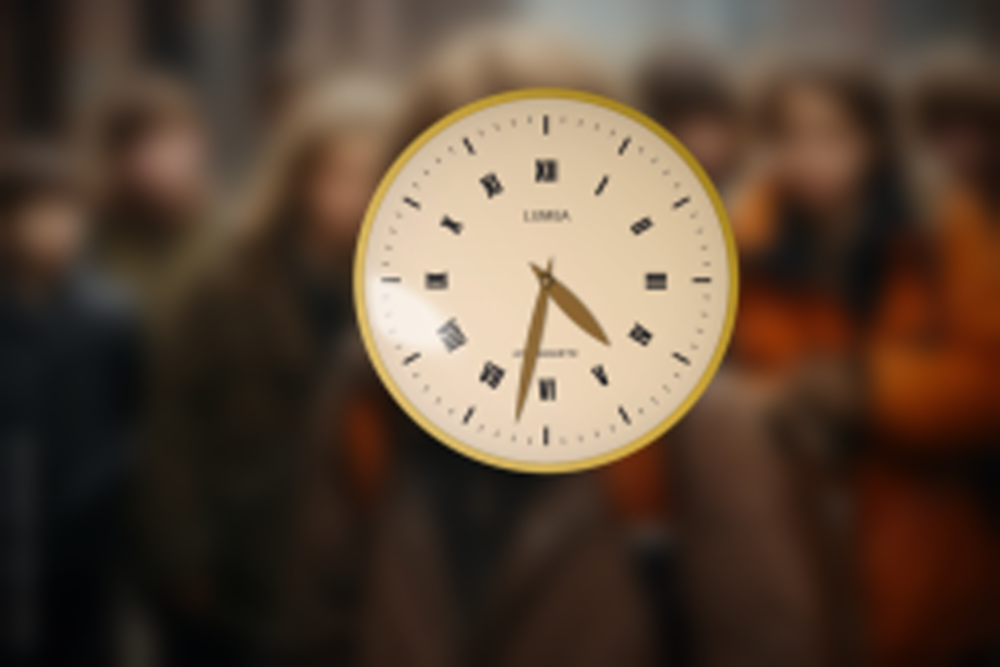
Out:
h=4 m=32
